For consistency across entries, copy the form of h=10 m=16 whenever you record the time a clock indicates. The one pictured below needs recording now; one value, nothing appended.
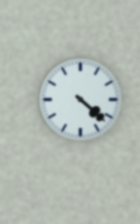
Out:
h=4 m=22
